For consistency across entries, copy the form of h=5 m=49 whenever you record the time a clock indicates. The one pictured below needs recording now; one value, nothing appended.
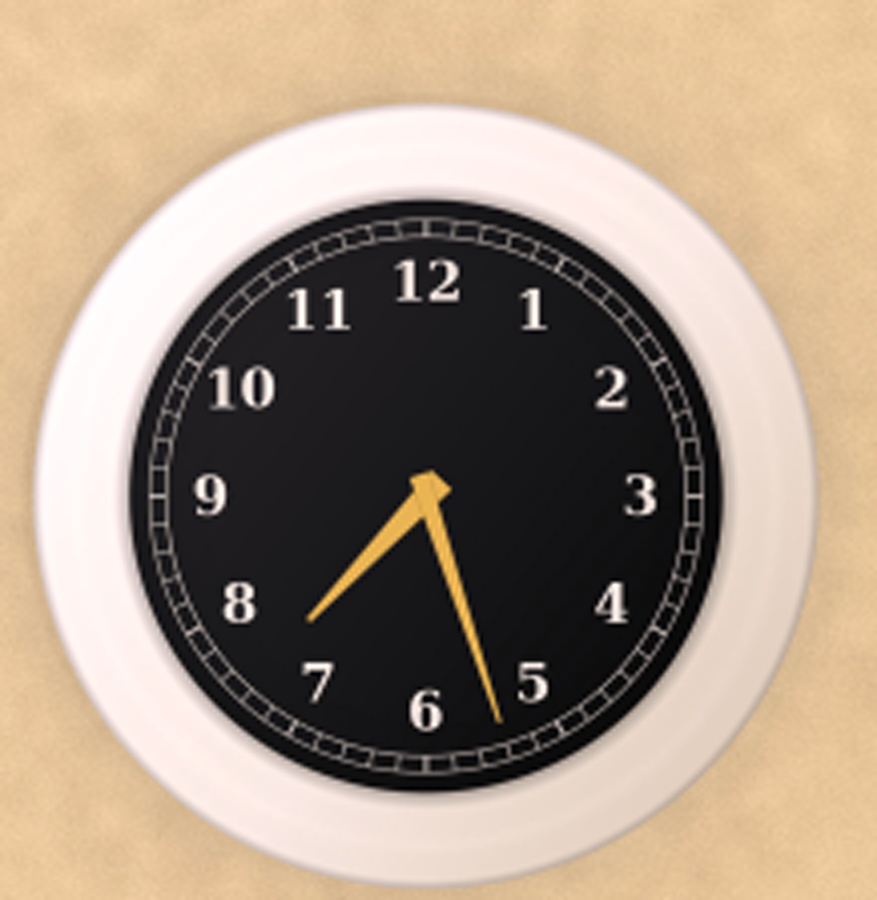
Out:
h=7 m=27
